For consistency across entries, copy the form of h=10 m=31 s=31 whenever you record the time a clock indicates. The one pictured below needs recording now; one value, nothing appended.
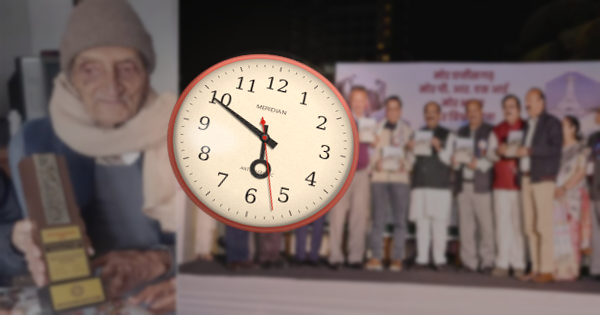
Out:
h=5 m=49 s=27
